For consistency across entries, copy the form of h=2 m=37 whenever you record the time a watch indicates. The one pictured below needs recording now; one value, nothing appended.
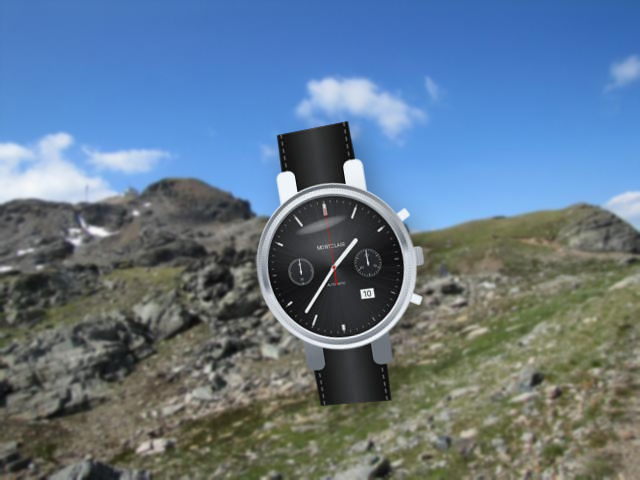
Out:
h=1 m=37
